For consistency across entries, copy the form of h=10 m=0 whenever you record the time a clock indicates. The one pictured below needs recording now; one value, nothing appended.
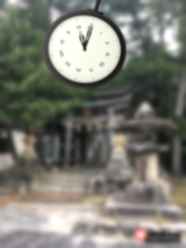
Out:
h=11 m=0
